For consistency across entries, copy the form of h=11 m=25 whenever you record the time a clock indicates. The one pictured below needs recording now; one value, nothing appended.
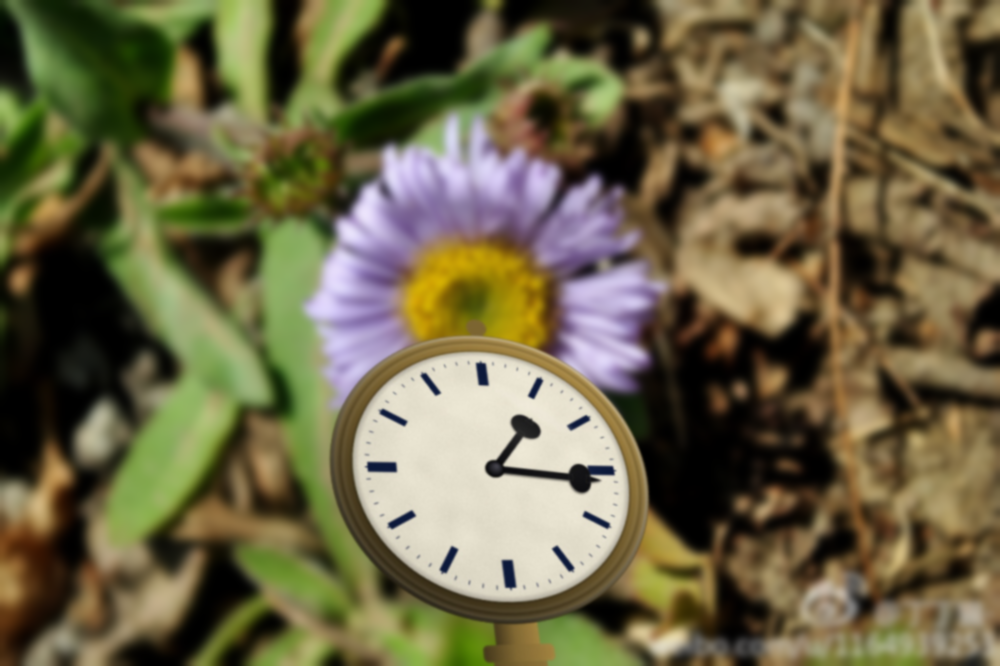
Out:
h=1 m=16
